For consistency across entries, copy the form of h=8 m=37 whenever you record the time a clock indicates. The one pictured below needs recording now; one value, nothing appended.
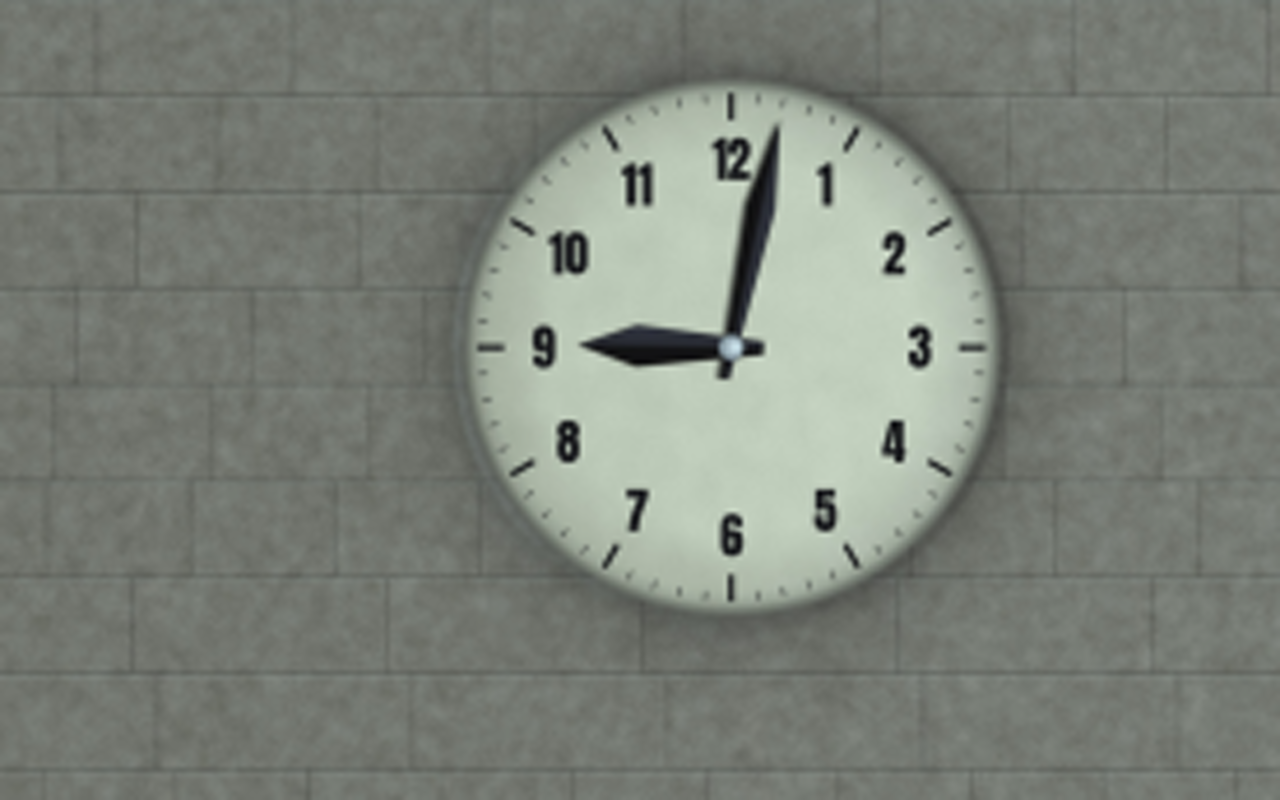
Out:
h=9 m=2
